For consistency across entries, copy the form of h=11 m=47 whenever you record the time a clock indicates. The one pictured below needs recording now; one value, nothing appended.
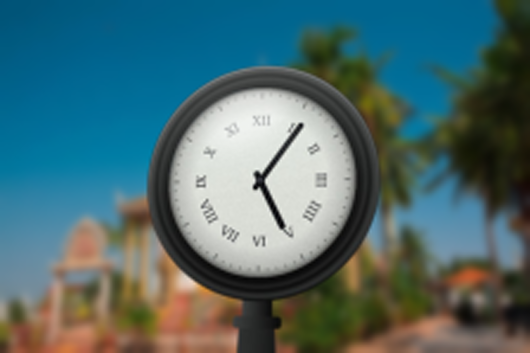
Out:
h=5 m=6
